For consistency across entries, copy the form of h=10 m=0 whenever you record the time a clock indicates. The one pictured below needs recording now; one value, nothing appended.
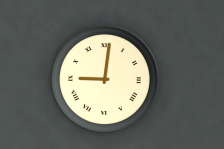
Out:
h=9 m=1
